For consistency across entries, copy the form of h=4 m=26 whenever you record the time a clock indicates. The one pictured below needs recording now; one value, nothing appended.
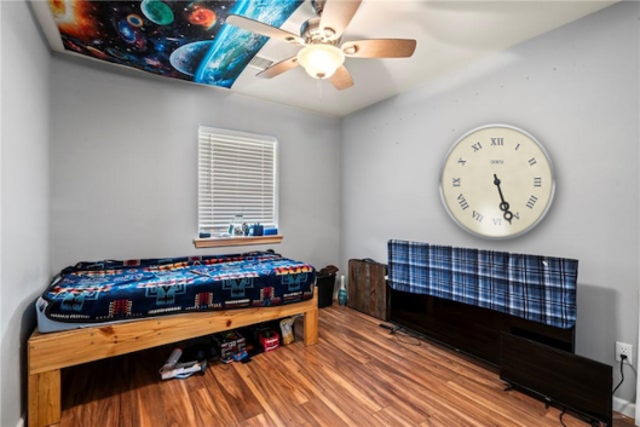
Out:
h=5 m=27
